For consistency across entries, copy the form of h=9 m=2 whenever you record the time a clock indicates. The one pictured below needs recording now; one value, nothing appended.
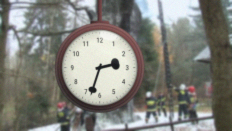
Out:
h=2 m=33
